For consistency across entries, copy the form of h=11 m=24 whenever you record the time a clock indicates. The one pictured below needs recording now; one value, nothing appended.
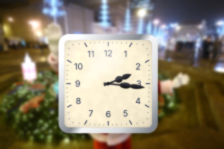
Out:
h=2 m=16
